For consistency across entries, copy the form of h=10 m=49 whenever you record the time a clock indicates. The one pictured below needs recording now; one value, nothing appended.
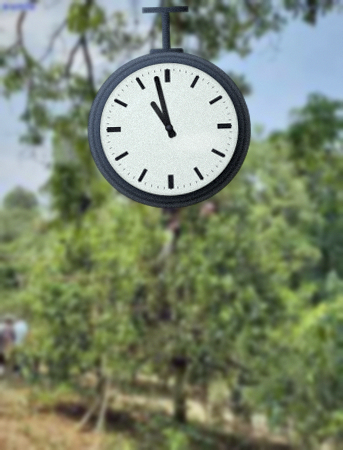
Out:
h=10 m=58
